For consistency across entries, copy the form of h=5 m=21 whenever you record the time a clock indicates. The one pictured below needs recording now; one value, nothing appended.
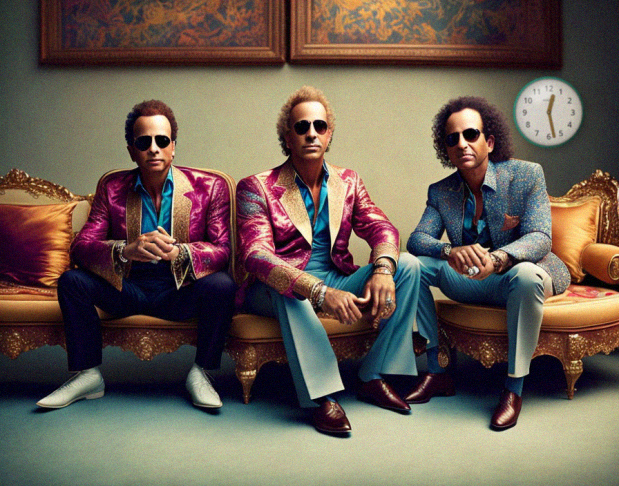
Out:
h=12 m=28
